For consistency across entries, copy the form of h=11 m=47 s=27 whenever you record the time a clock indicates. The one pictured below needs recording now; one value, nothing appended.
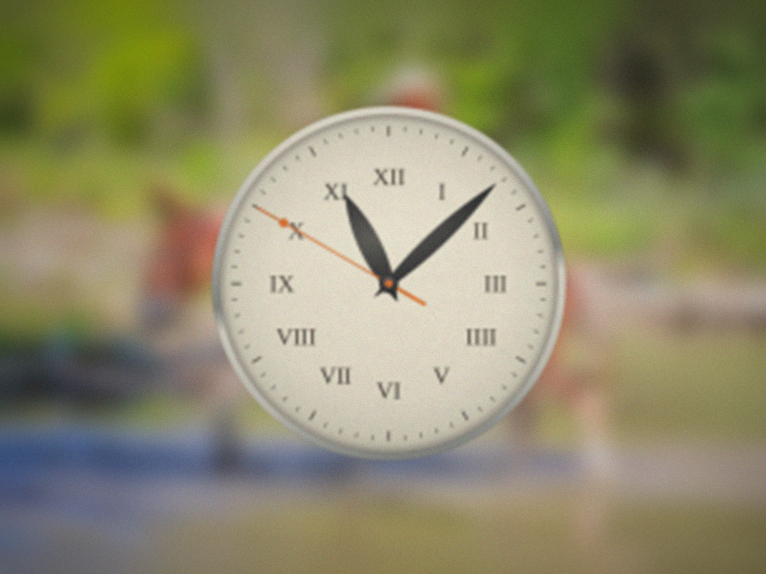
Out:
h=11 m=7 s=50
